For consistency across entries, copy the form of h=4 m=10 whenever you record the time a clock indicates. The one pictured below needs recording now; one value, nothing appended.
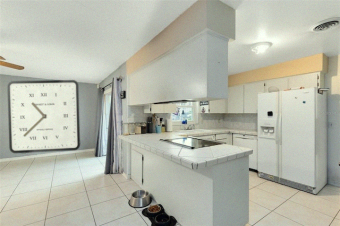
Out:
h=10 m=38
